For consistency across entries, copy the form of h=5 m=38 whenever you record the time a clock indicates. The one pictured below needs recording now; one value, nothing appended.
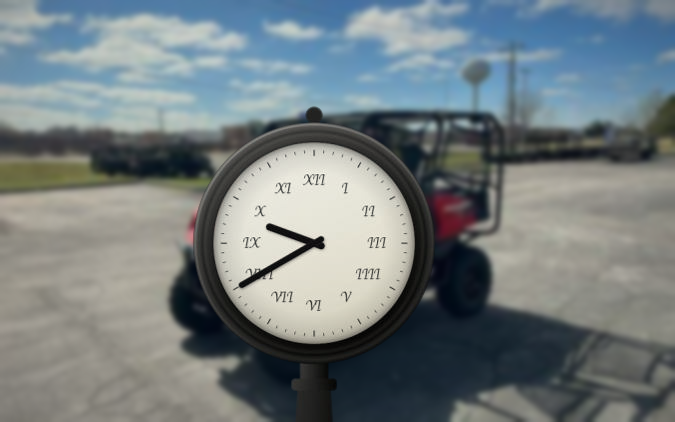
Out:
h=9 m=40
